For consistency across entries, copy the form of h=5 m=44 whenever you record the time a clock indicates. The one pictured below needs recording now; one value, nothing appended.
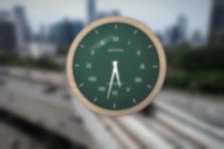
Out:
h=5 m=32
